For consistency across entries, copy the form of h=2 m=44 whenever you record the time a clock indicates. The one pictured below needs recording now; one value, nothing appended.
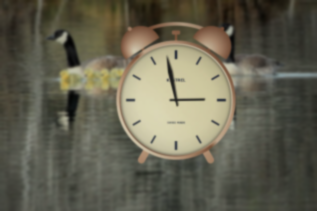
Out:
h=2 m=58
